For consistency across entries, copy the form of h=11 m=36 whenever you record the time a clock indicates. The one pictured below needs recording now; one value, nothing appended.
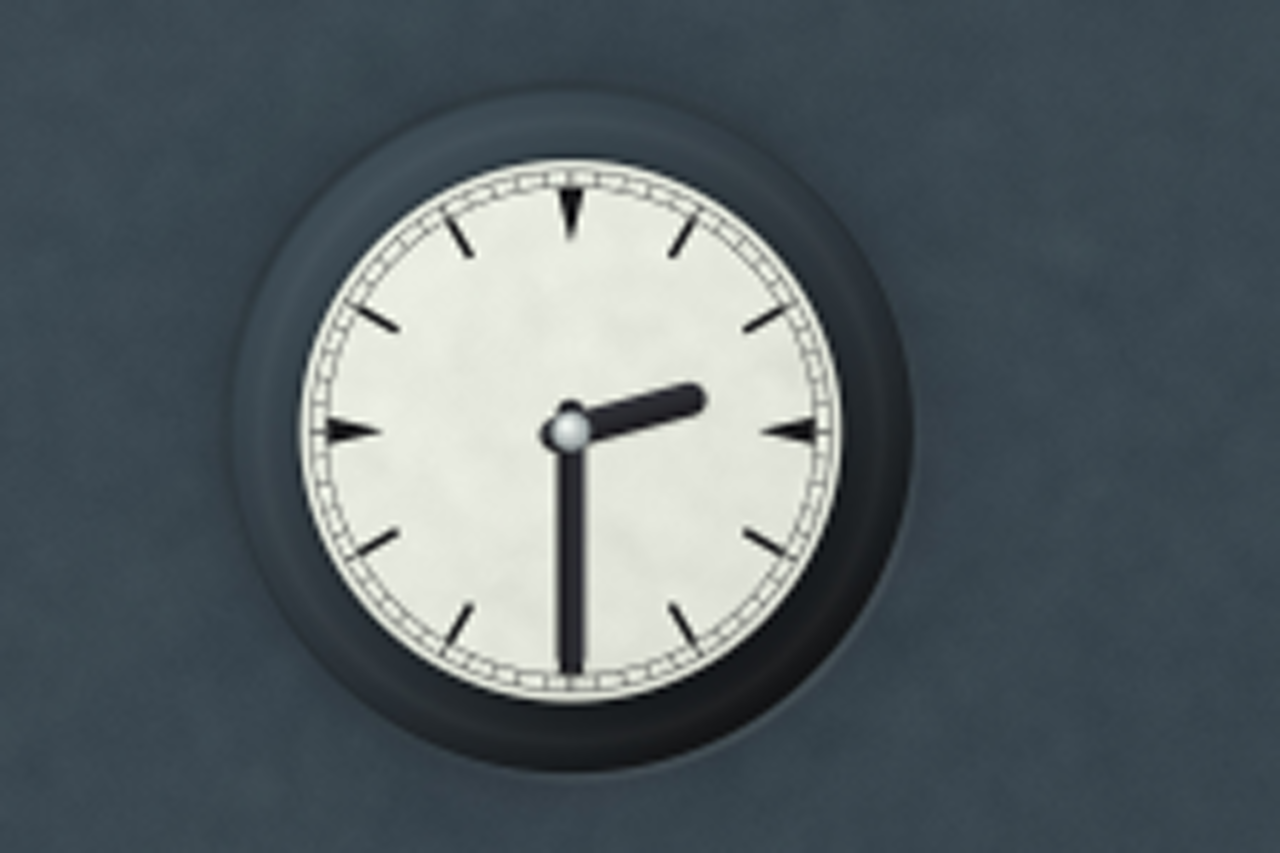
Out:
h=2 m=30
